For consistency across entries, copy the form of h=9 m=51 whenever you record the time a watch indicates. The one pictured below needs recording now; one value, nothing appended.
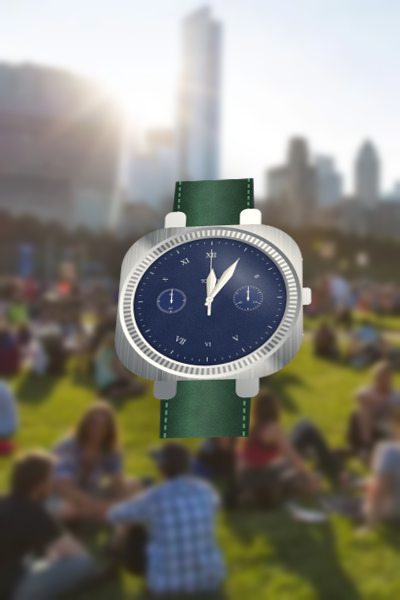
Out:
h=12 m=5
